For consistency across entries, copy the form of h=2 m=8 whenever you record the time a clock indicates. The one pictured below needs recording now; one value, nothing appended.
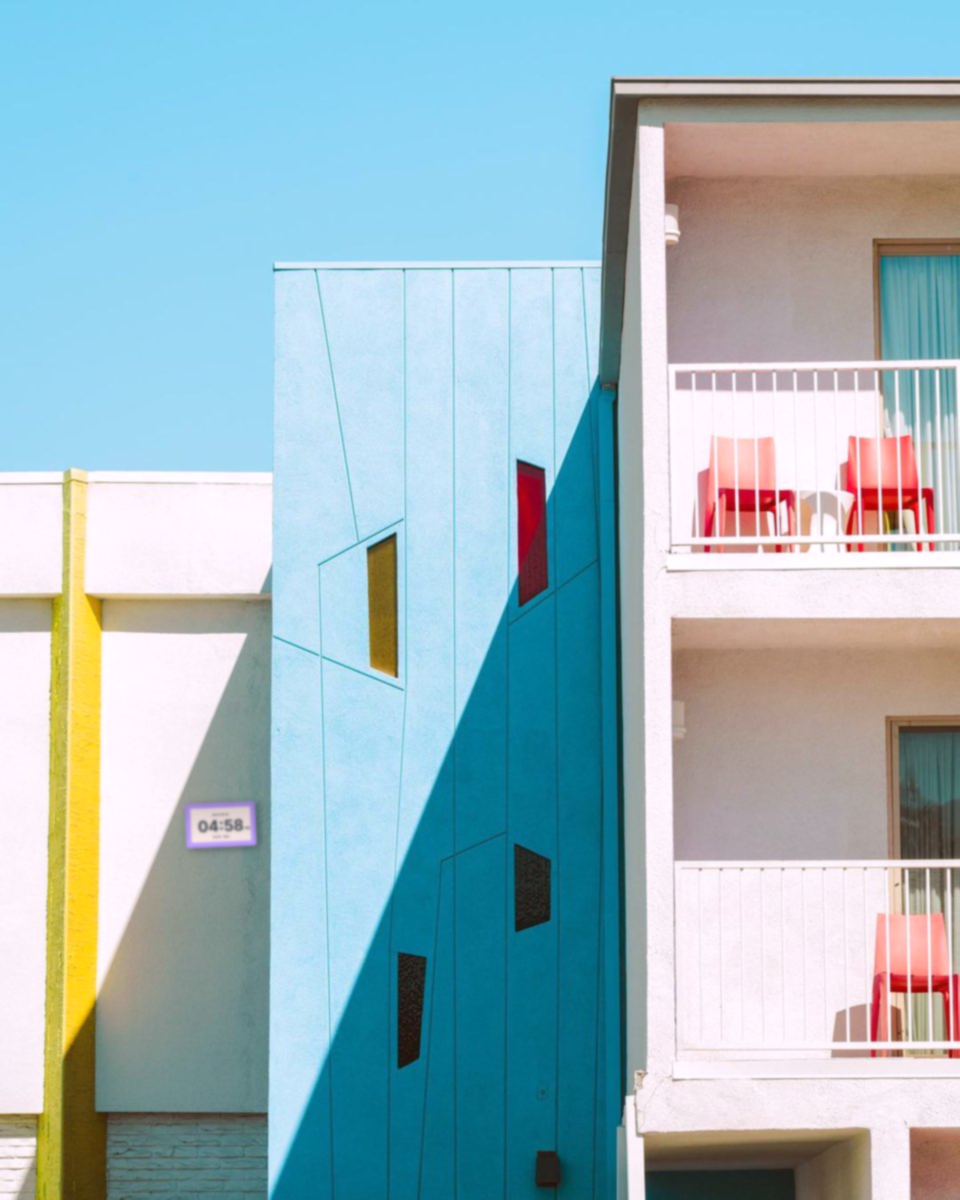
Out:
h=4 m=58
